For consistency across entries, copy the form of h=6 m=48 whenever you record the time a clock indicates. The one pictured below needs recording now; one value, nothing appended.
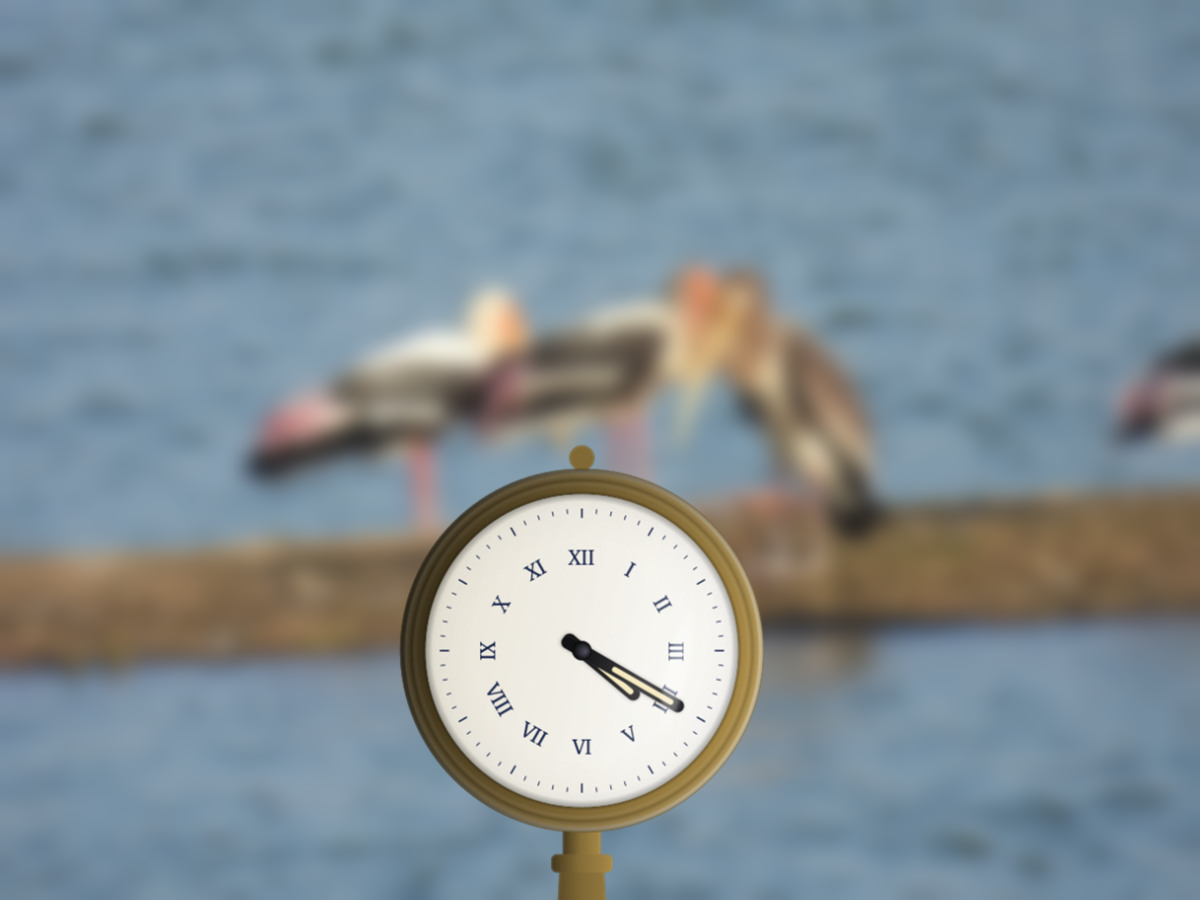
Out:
h=4 m=20
